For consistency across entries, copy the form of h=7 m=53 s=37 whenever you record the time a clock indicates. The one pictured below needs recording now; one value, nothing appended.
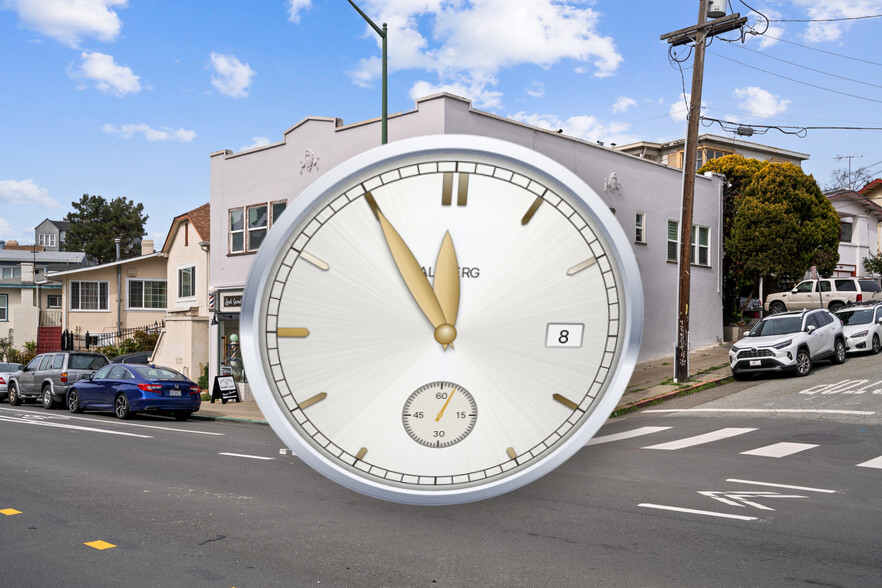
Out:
h=11 m=55 s=4
